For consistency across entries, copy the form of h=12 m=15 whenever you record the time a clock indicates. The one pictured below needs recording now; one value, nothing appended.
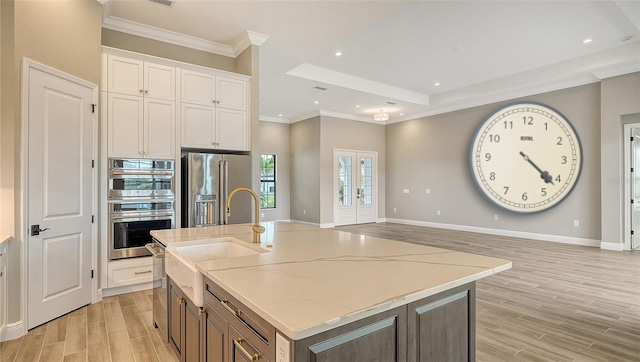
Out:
h=4 m=22
